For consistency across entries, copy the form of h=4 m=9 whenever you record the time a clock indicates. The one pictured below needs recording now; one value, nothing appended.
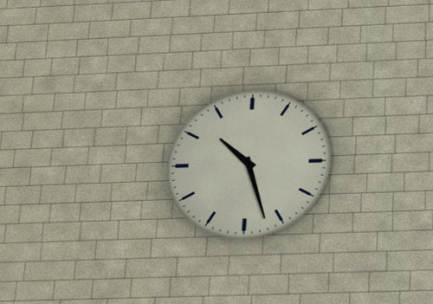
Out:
h=10 m=27
